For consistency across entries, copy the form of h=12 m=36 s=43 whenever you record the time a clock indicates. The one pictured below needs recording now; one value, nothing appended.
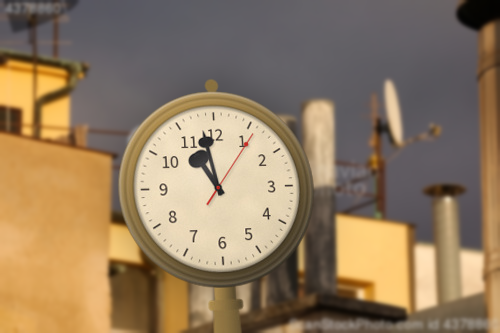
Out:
h=10 m=58 s=6
